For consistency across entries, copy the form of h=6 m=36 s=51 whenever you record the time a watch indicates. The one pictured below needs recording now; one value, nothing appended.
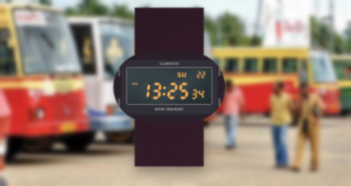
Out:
h=13 m=25 s=34
